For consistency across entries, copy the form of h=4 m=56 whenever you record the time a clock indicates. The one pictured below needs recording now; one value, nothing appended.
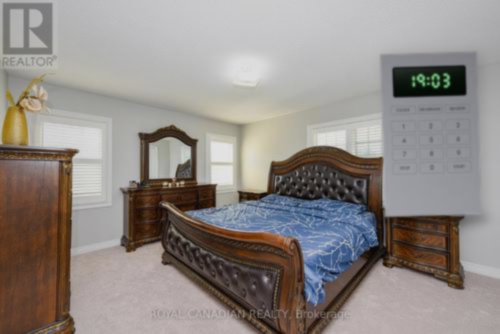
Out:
h=19 m=3
